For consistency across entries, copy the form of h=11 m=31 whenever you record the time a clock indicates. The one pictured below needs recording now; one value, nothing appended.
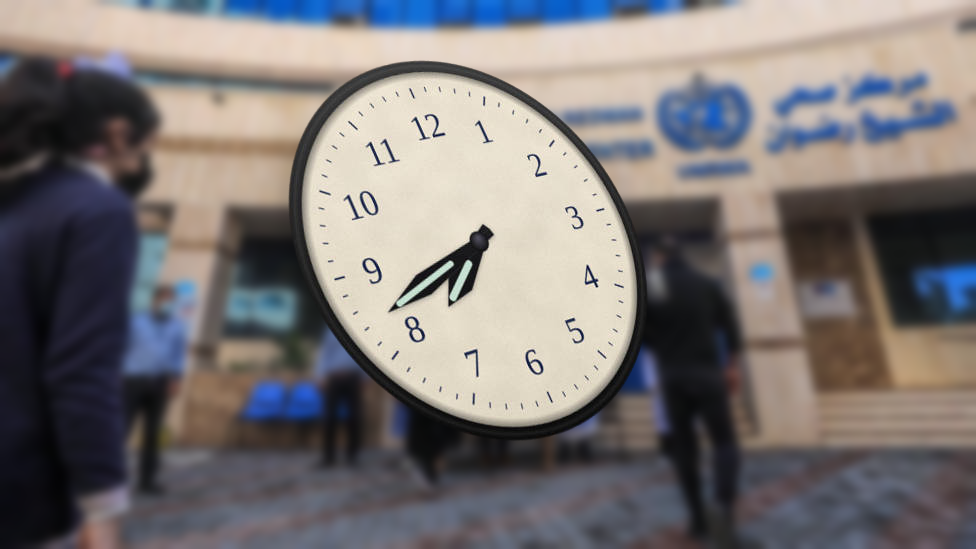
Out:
h=7 m=42
